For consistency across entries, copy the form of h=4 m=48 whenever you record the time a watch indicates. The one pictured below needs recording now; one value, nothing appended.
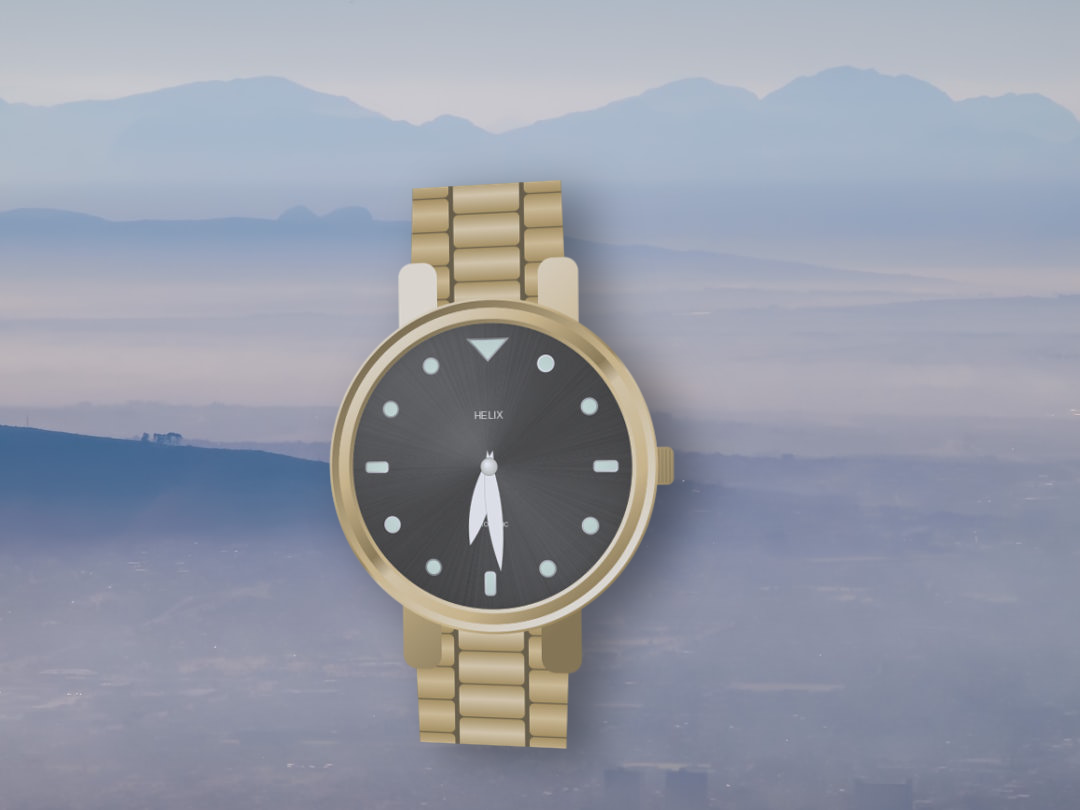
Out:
h=6 m=29
